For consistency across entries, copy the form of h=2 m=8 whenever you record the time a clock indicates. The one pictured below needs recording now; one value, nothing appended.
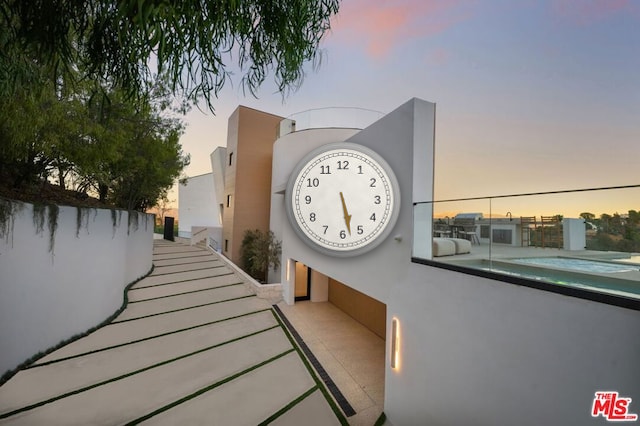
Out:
h=5 m=28
